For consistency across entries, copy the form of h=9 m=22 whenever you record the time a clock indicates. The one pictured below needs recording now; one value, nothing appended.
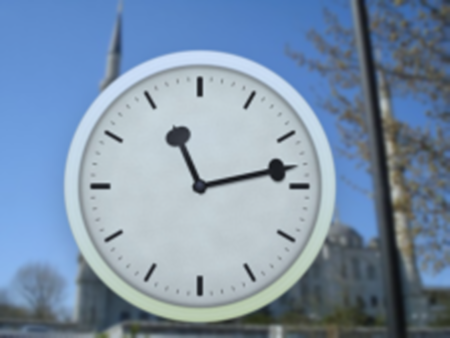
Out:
h=11 m=13
